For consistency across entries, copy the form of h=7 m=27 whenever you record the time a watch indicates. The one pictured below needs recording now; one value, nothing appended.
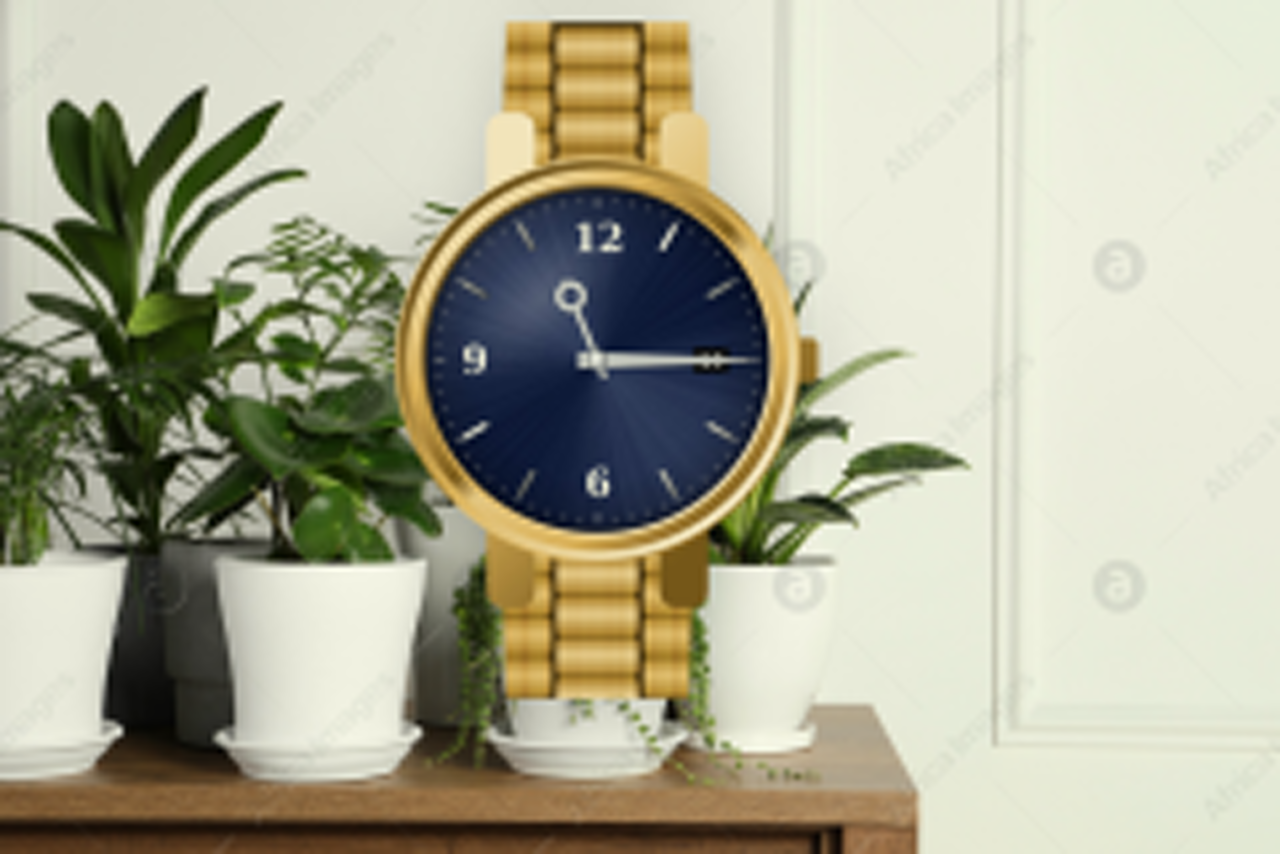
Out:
h=11 m=15
